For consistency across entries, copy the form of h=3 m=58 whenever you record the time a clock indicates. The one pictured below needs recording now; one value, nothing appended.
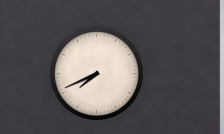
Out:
h=7 m=41
